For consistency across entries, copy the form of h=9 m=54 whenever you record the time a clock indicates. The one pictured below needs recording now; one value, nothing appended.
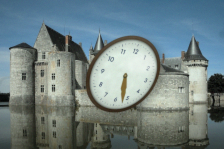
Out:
h=5 m=27
